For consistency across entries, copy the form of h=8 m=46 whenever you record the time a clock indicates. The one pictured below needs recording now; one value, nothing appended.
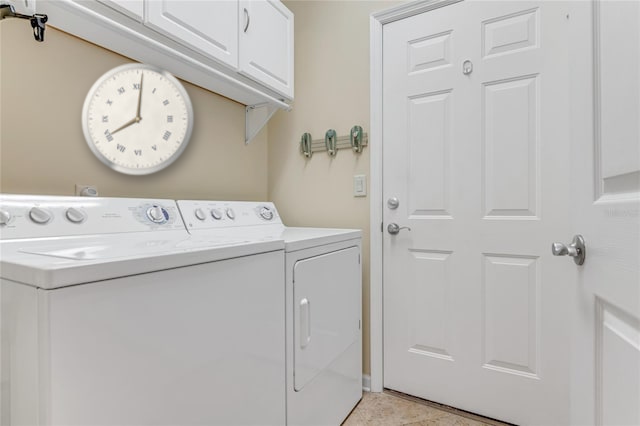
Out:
h=8 m=1
